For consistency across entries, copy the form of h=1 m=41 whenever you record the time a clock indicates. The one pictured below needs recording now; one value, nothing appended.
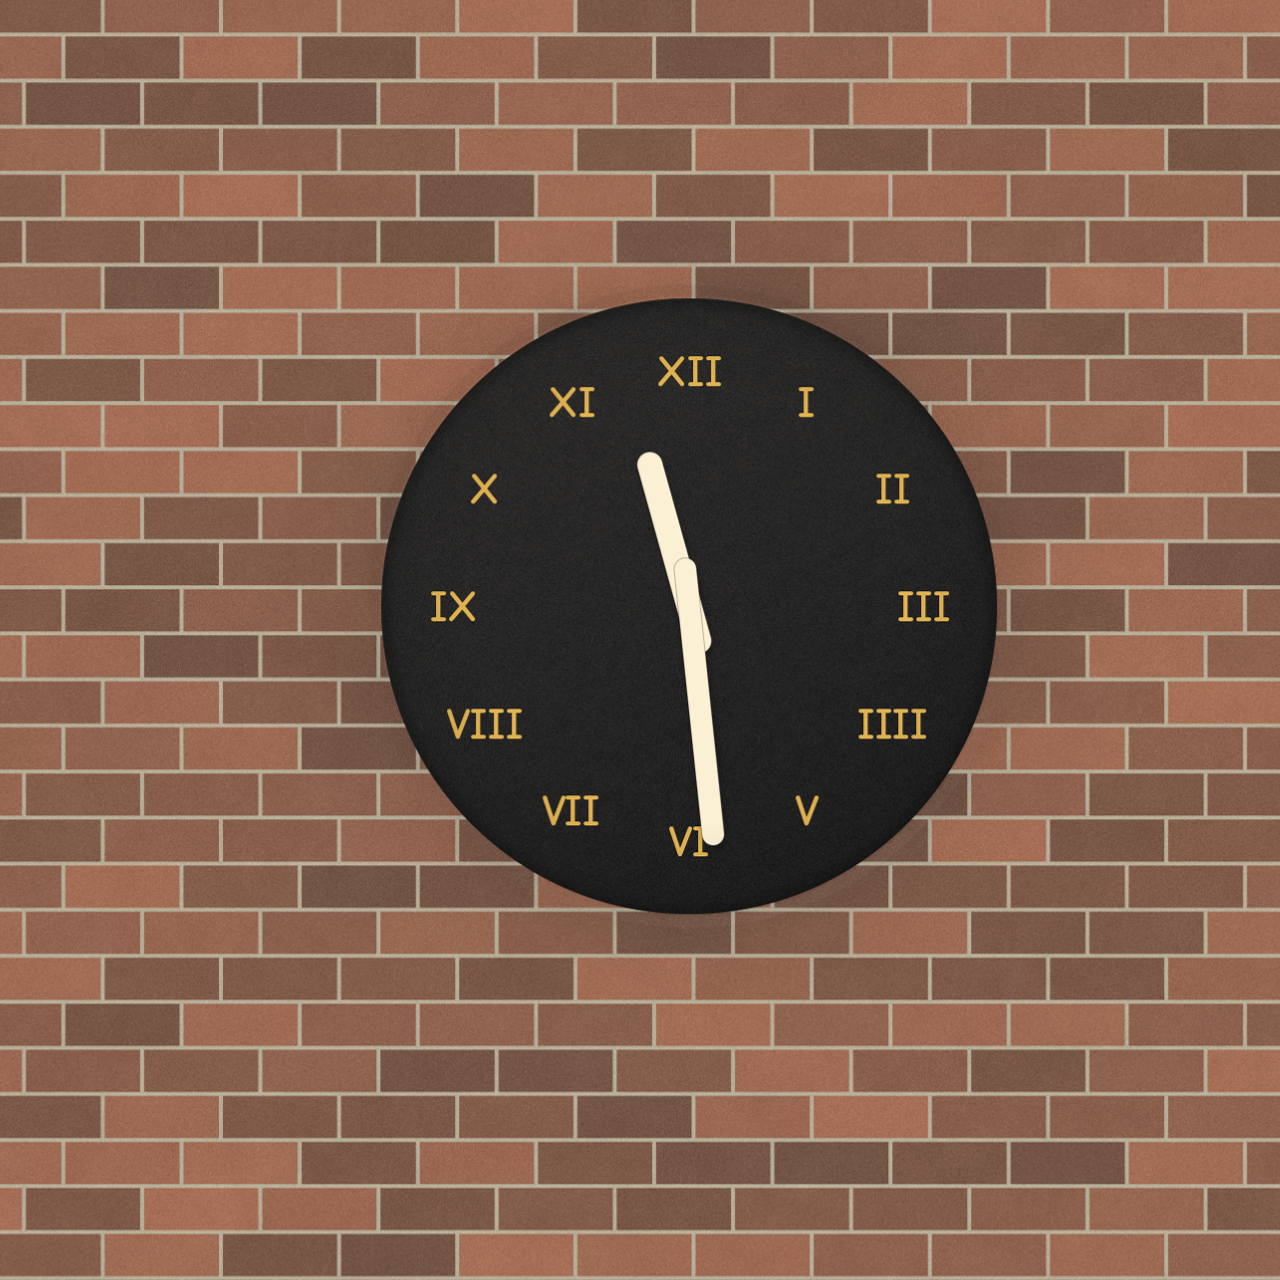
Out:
h=11 m=29
